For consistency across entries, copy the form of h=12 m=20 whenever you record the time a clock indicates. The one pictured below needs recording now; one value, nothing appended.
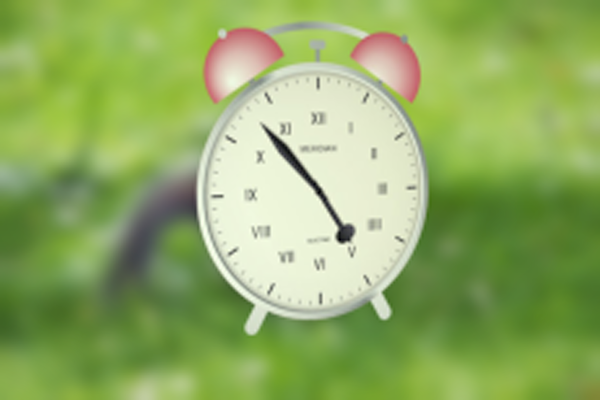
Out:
h=4 m=53
